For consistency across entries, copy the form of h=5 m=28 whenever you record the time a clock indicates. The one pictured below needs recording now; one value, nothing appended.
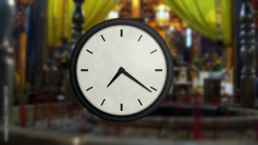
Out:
h=7 m=21
